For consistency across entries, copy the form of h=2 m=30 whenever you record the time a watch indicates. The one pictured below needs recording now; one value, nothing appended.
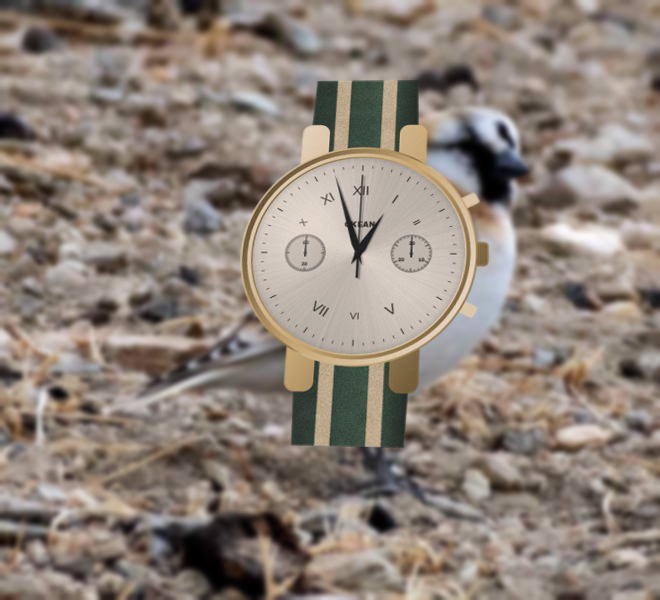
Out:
h=12 m=57
